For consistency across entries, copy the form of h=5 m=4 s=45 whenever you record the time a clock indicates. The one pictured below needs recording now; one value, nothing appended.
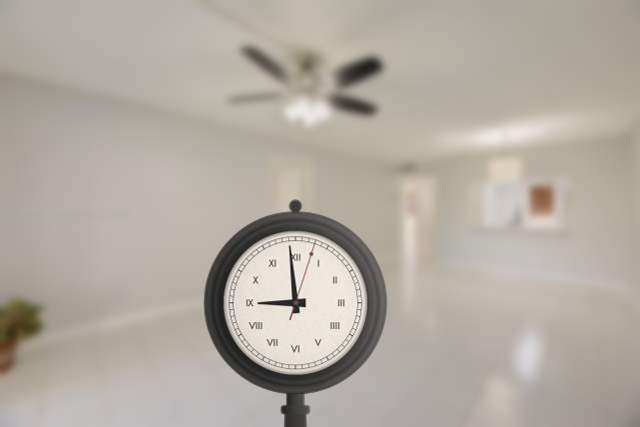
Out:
h=8 m=59 s=3
